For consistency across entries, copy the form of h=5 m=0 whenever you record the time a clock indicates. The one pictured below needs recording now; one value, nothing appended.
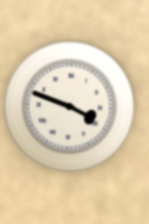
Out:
h=3 m=48
